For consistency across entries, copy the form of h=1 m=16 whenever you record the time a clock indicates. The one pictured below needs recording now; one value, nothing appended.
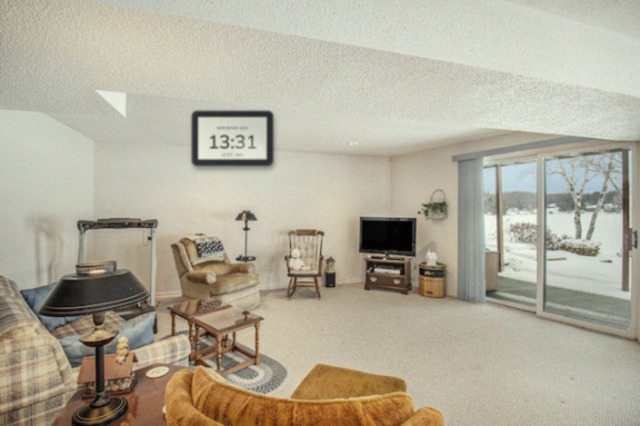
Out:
h=13 m=31
